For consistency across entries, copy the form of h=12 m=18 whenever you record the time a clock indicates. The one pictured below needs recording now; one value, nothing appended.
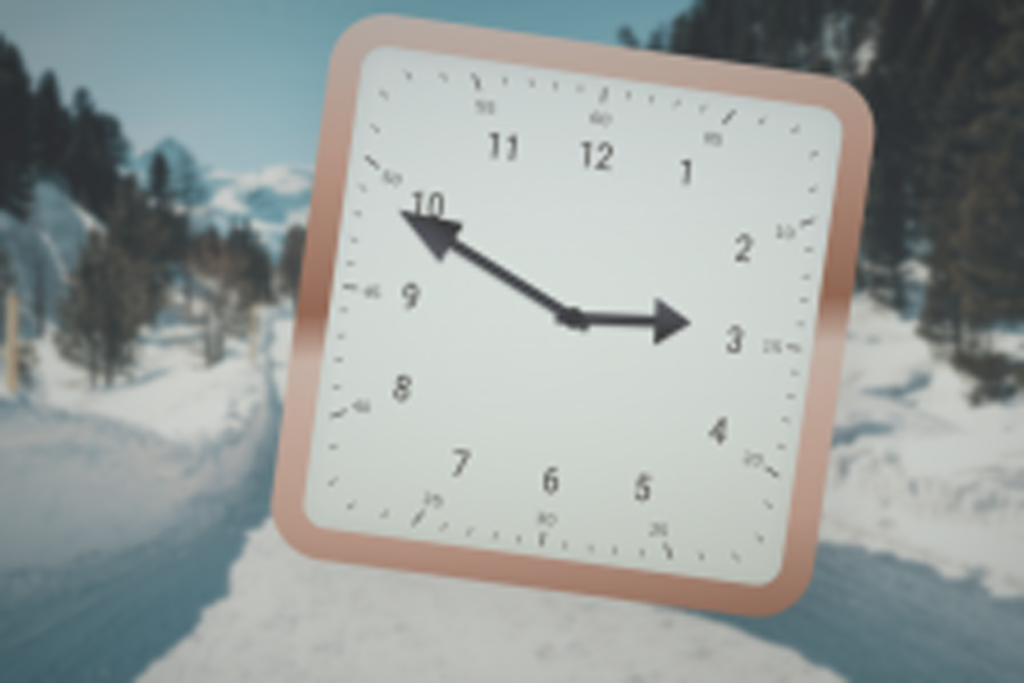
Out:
h=2 m=49
